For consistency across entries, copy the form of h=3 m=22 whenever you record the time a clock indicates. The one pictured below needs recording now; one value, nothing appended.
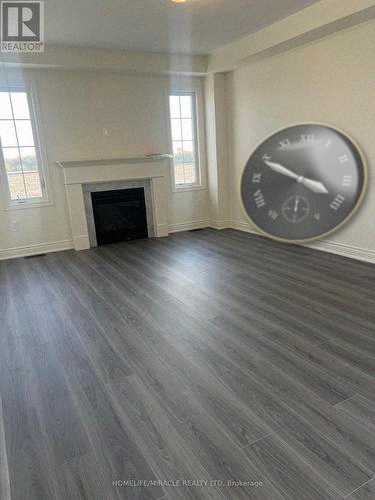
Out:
h=3 m=49
